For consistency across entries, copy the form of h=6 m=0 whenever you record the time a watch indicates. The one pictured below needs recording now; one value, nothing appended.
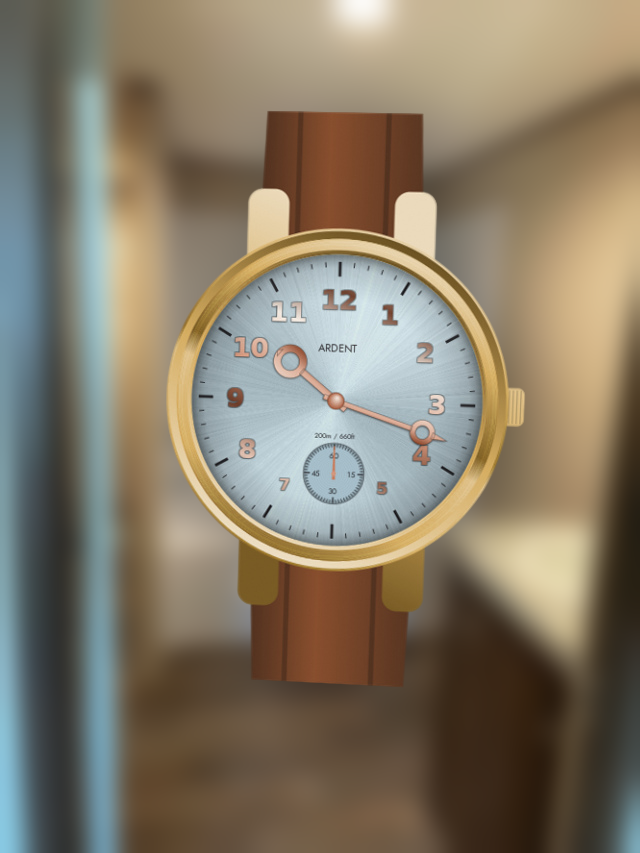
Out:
h=10 m=18
